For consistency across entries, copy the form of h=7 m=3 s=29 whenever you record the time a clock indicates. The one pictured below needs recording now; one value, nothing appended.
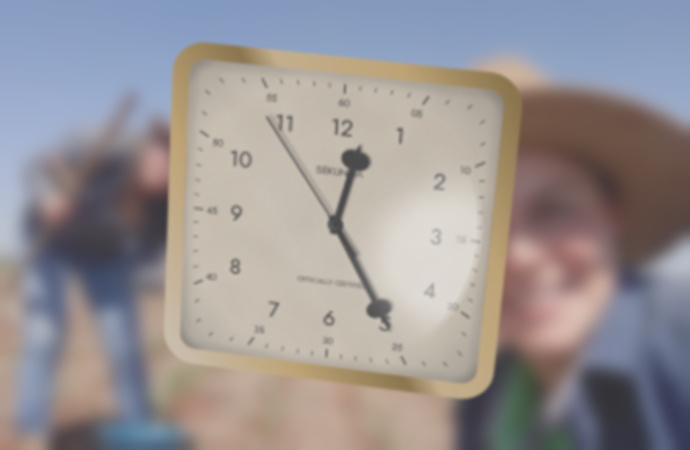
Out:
h=12 m=24 s=54
